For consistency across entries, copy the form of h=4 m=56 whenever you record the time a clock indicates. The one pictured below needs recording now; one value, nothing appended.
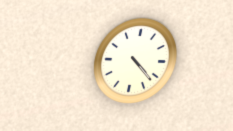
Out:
h=4 m=22
